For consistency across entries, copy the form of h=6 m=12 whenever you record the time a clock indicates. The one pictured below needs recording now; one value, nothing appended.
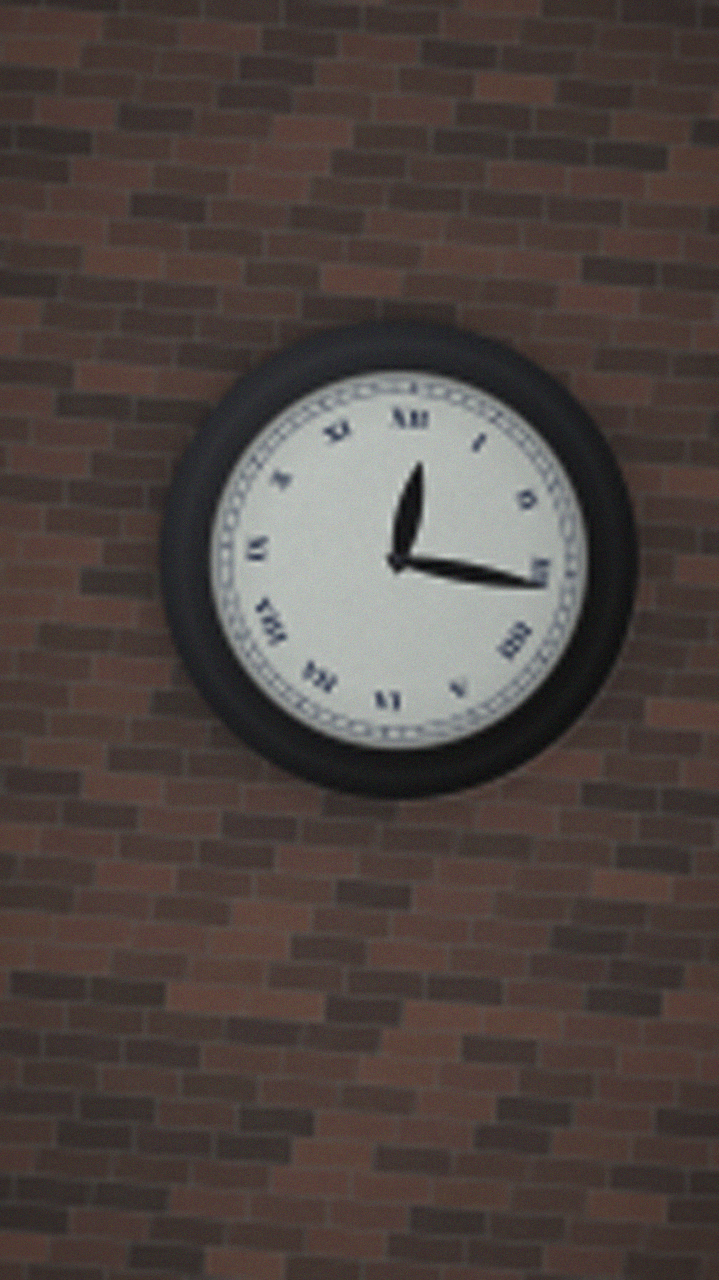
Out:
h=12 m=16
